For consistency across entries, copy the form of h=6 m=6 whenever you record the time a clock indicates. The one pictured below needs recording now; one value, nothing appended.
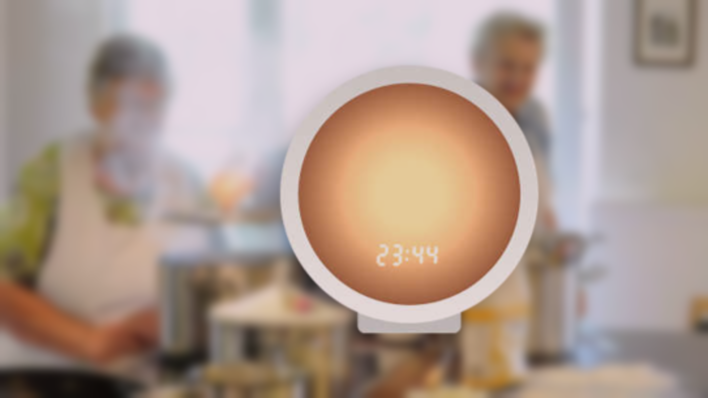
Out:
h=23 m=44
